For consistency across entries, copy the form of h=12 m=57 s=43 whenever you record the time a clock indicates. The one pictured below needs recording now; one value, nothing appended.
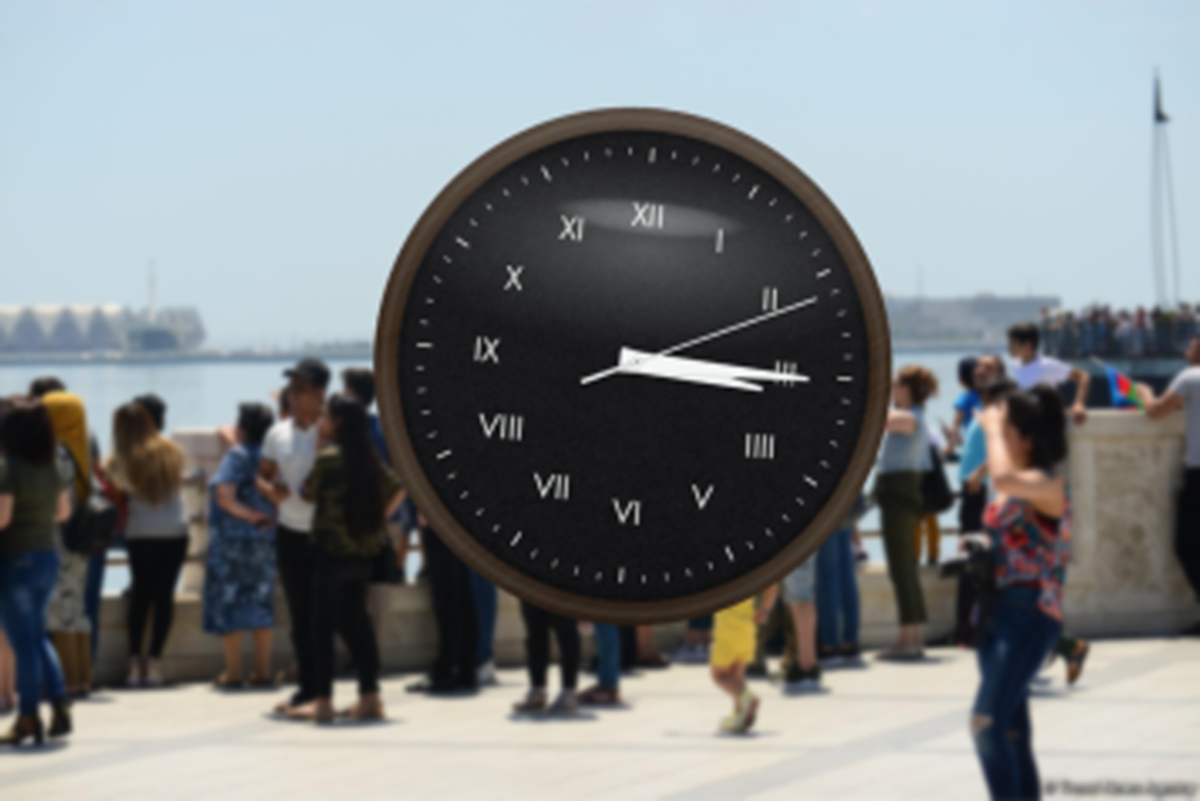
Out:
h=3 m=15 s=11
